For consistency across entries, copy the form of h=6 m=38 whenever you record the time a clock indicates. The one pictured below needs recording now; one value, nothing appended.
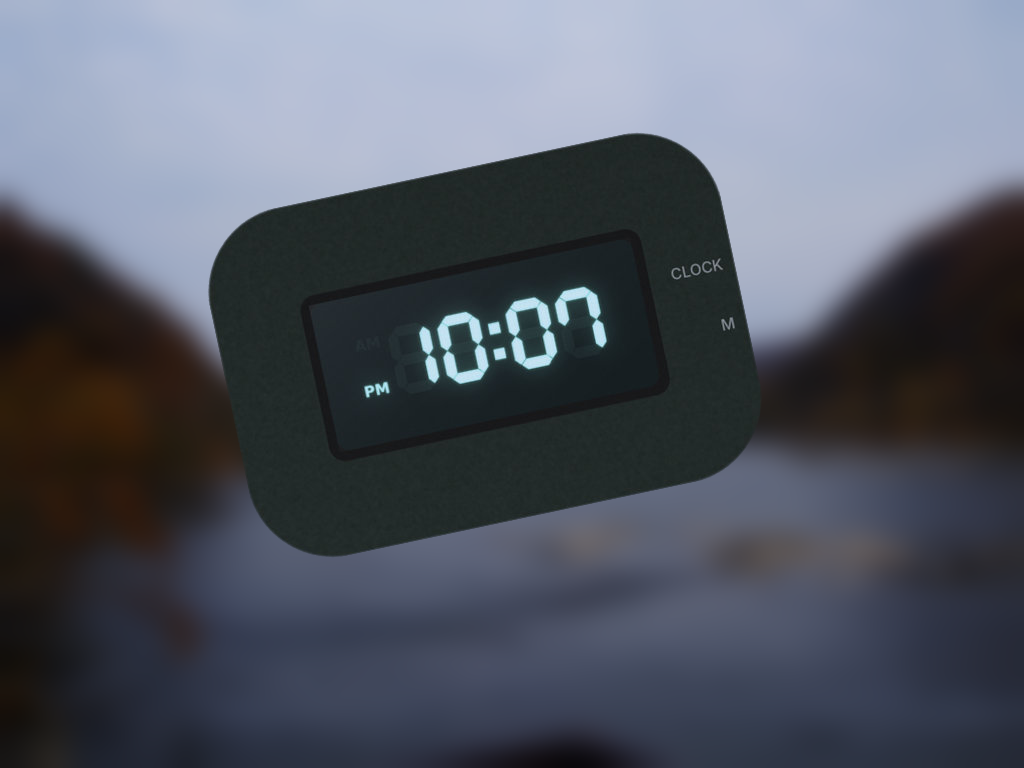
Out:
h=10 m=7
